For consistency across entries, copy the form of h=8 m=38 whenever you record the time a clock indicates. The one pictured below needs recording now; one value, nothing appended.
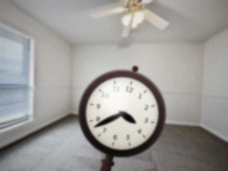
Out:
h=3 m=38
